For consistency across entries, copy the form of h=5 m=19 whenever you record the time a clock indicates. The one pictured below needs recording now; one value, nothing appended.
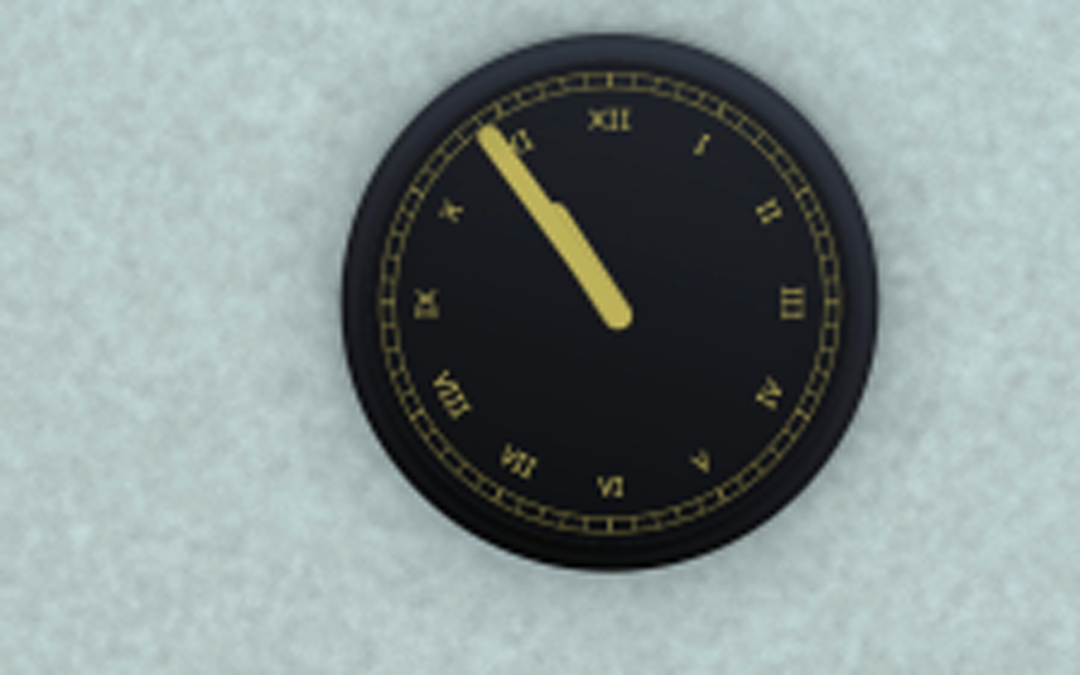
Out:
h=10 m=54
